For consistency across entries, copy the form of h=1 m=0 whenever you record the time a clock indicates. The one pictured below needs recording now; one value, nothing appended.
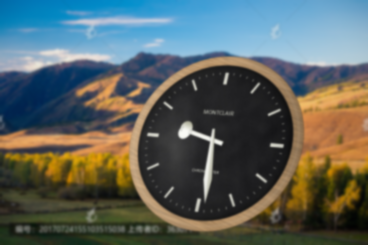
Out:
h=9 m=29
